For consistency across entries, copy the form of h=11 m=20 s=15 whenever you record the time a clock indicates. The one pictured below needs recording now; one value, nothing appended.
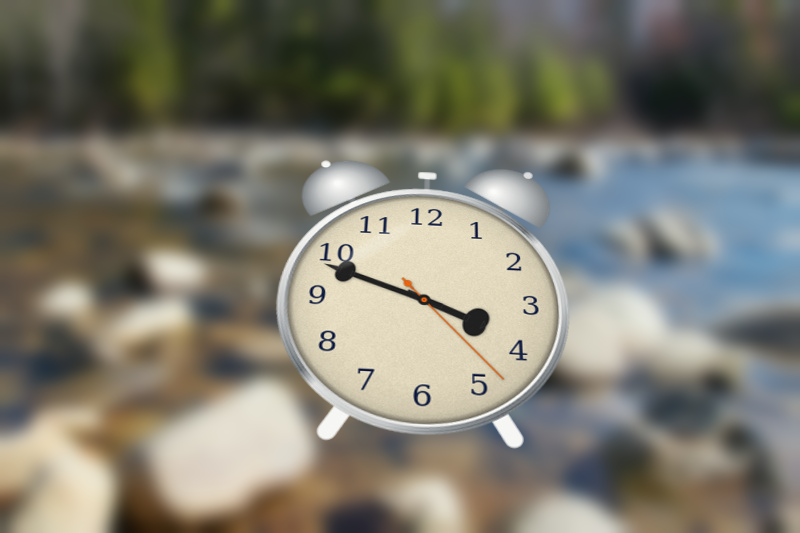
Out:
h=3 m=48 s=23
